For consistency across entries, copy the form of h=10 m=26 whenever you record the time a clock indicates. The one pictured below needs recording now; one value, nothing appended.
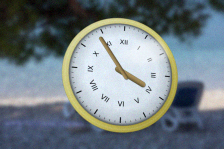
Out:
h=3 m=54
